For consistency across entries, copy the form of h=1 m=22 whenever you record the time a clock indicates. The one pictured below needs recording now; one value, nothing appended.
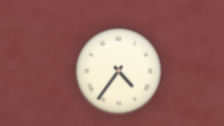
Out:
h=4 m=36
